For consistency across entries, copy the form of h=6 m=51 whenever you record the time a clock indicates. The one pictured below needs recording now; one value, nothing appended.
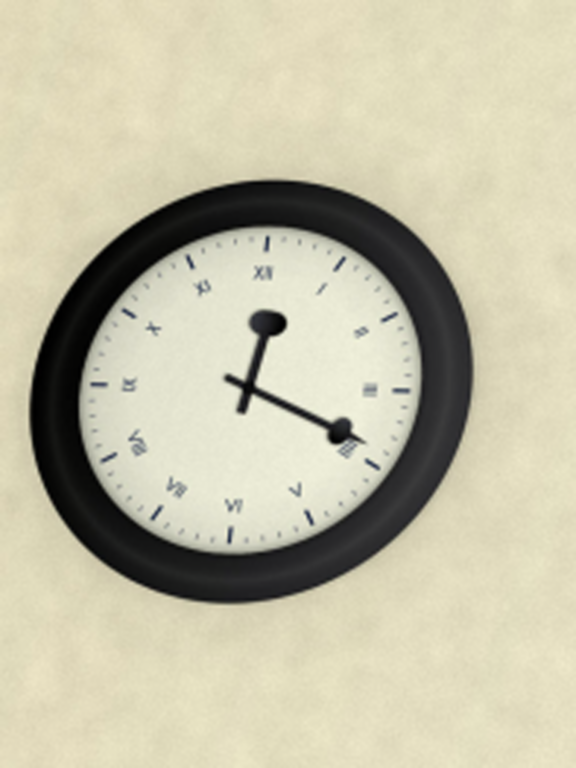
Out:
h=12 m=19
